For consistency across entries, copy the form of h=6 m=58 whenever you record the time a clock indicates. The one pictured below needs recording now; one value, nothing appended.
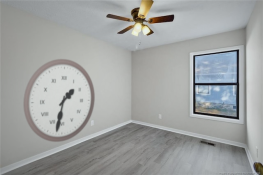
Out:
h=1 m=32
